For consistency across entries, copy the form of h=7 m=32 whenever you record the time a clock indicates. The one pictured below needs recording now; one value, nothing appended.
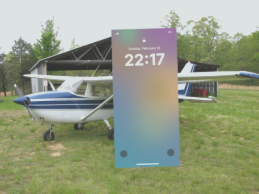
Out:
h=22 m=17
